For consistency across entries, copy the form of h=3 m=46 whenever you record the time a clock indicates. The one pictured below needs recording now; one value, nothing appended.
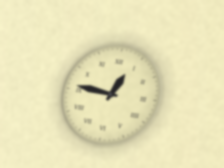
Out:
h=12 m=46
